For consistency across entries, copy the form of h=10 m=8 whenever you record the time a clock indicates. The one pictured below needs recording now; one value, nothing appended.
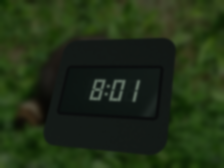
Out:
h=8 m=1
